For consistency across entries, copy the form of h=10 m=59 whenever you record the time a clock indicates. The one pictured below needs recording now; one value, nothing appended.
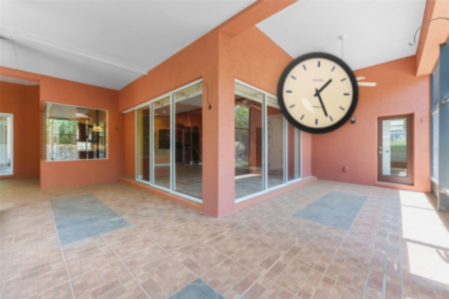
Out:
h=1 m=26
